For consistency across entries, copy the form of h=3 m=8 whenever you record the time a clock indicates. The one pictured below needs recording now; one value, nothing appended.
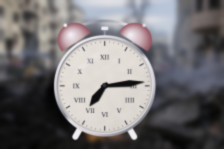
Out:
h=7 m=14
